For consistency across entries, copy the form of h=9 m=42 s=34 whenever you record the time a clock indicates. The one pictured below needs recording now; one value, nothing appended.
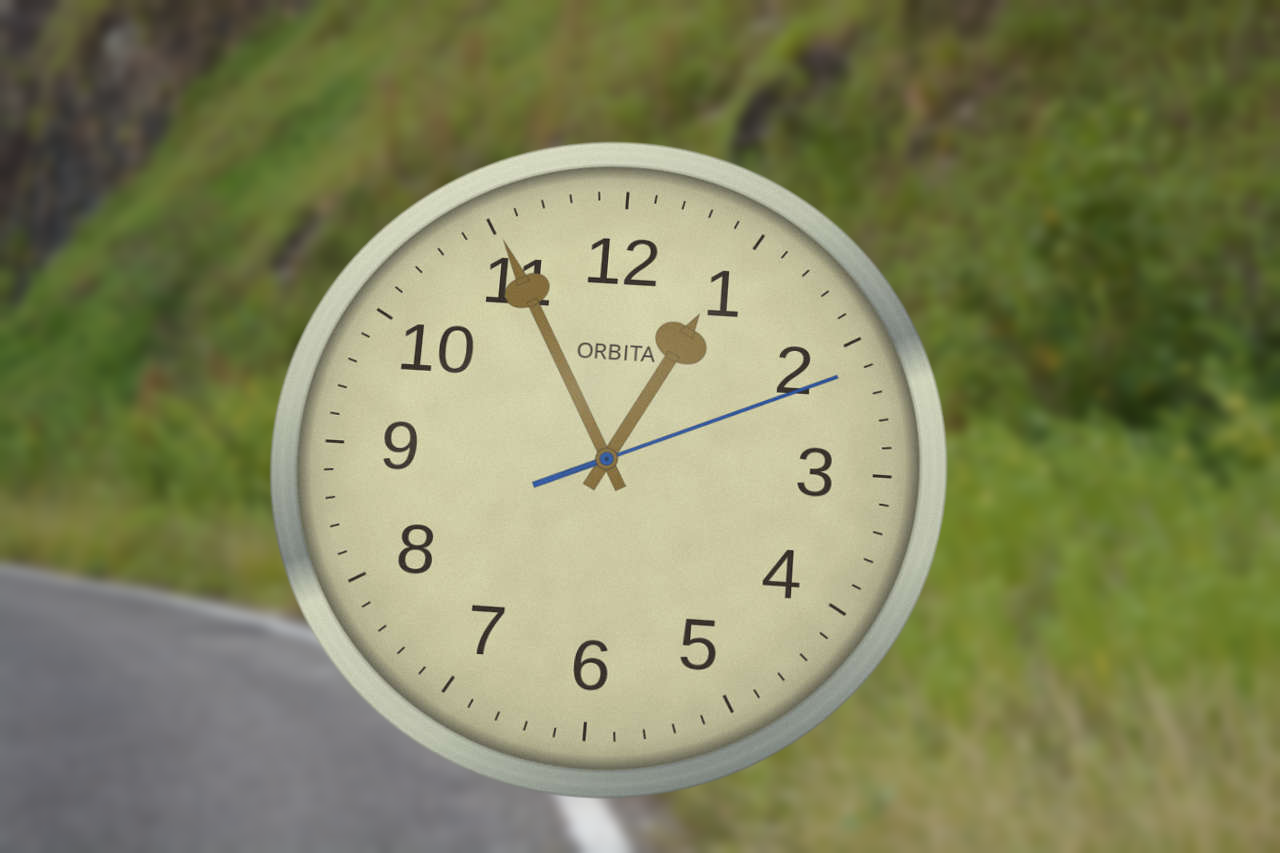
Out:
h=12 m=55 s=11
